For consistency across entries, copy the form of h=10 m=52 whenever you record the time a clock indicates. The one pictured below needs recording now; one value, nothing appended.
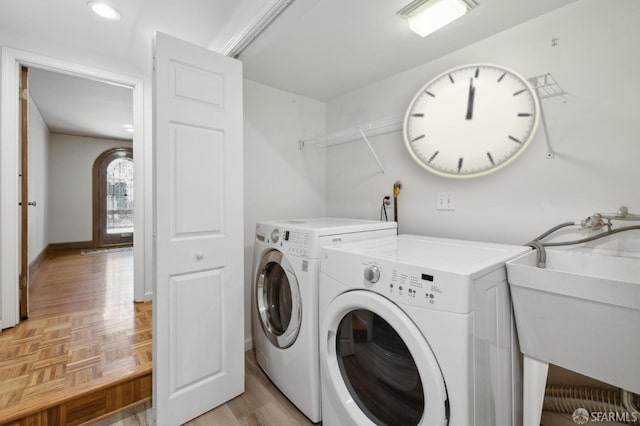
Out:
h=11 m=59
